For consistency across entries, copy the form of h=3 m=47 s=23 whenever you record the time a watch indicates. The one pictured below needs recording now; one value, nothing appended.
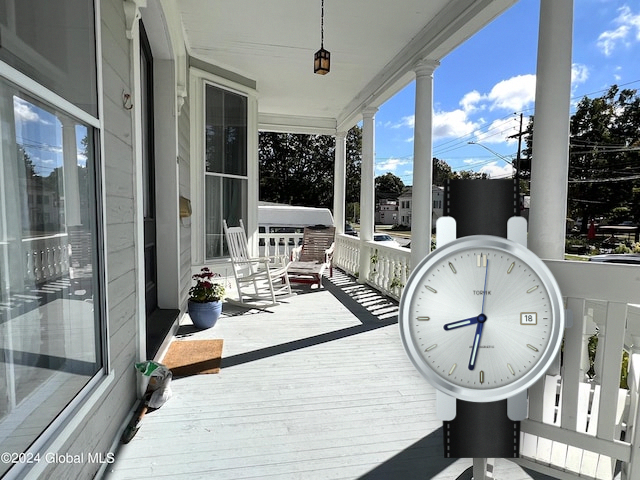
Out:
h=8 m=32 s=1
